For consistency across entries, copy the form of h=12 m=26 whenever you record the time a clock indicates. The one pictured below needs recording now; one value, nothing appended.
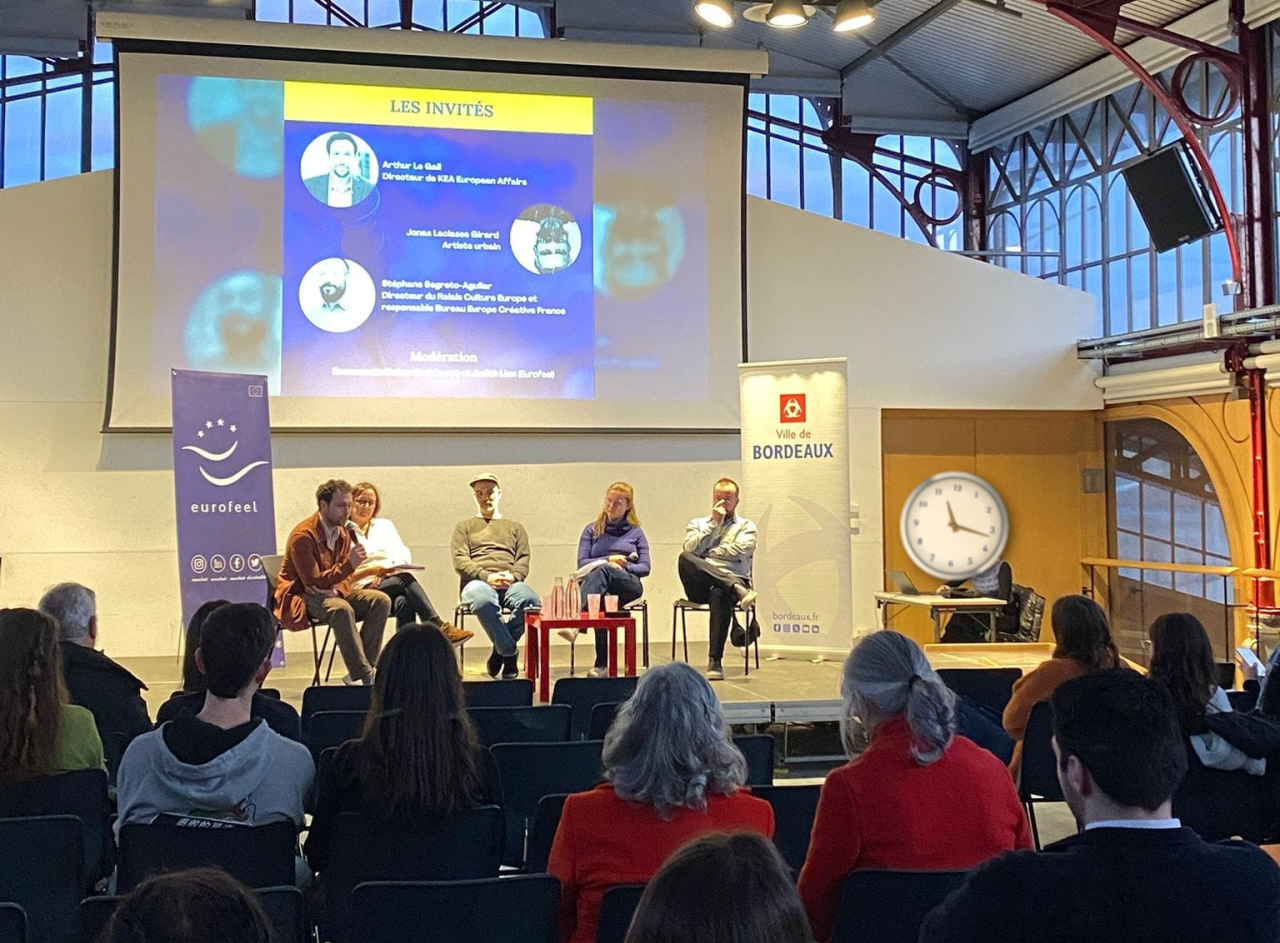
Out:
h=11 m=17
